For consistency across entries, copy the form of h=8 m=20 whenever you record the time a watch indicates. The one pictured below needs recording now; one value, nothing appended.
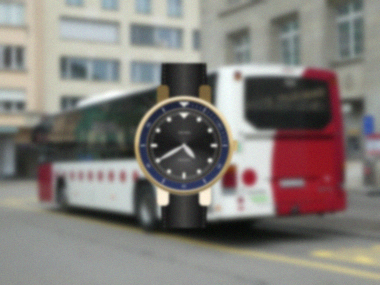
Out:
h=4 m=40
